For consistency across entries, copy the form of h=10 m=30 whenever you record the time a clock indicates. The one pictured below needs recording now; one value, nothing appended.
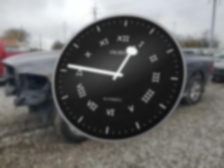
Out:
h=12 m=46
